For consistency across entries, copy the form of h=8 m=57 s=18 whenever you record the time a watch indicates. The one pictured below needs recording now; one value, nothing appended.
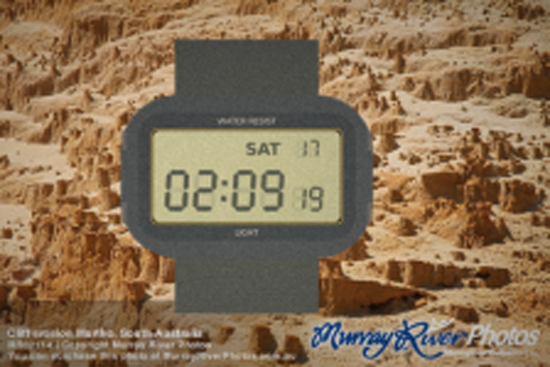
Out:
h=2 m=9 s=19
